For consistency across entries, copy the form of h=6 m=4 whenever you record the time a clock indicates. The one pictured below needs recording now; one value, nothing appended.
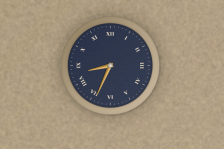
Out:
h=8 m=34
